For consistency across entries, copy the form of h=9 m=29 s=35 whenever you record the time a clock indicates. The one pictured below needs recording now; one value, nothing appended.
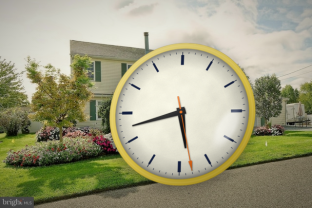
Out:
h=5 m=42 s=28
